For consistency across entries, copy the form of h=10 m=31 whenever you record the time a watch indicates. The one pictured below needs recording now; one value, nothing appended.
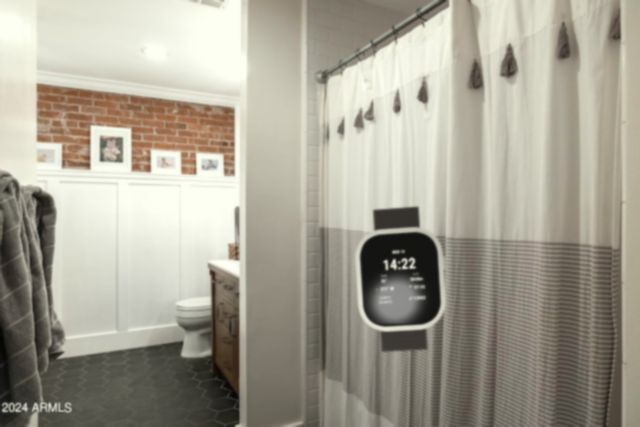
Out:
h=14 m=22
